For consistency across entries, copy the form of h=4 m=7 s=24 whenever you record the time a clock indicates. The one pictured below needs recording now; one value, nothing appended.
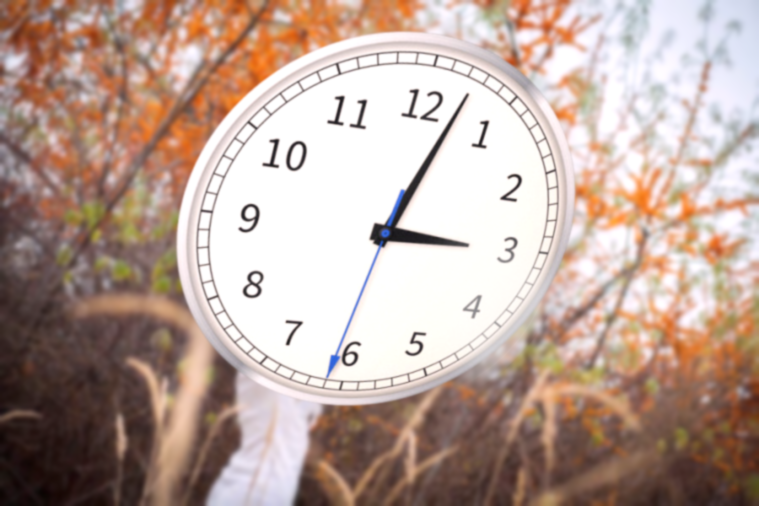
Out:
h=3 m=2 s=31
